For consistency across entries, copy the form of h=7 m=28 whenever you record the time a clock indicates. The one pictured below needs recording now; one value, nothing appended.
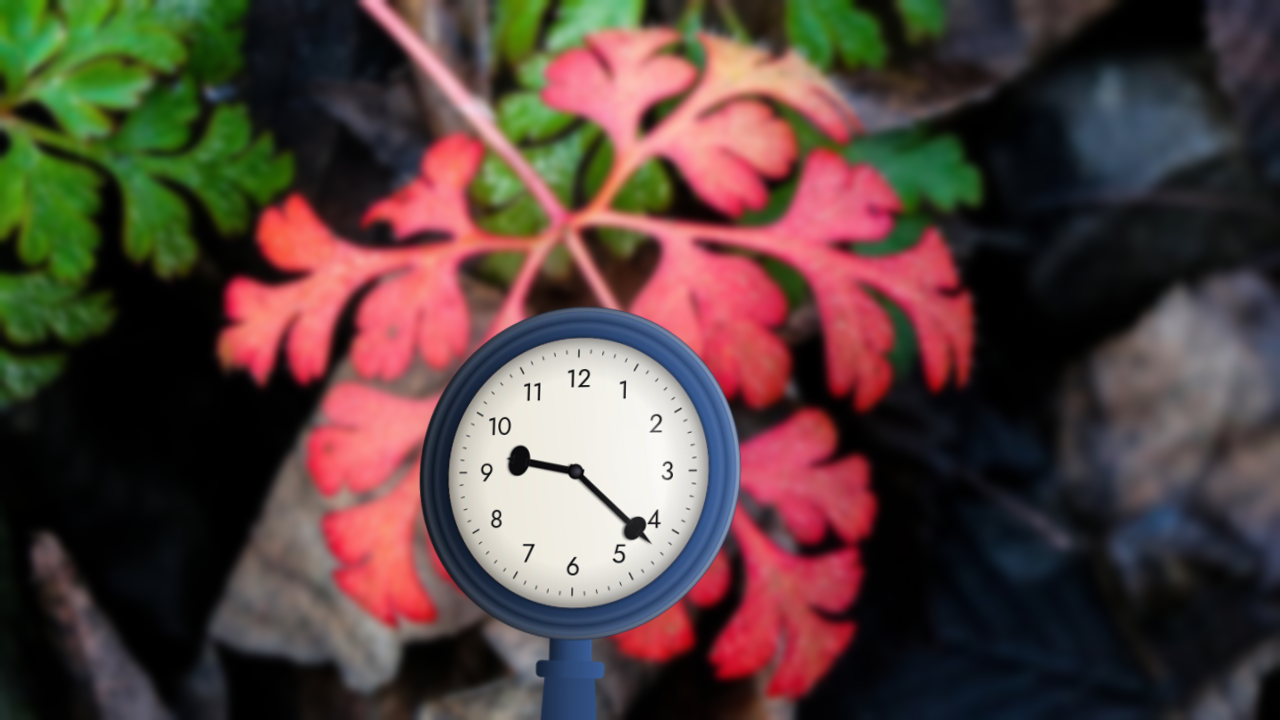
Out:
h=9 m=22
